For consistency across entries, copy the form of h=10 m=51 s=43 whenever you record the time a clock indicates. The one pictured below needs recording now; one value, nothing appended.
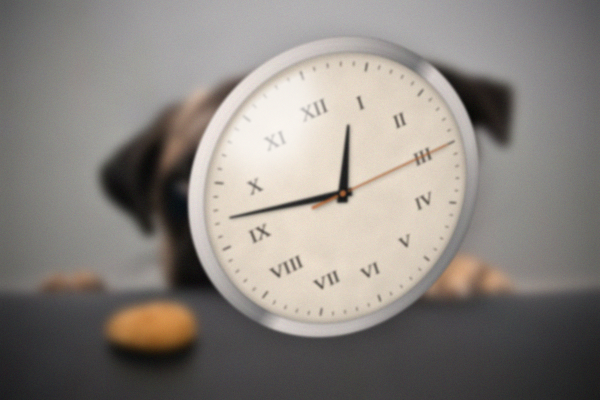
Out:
h=12 m=47 s=15
